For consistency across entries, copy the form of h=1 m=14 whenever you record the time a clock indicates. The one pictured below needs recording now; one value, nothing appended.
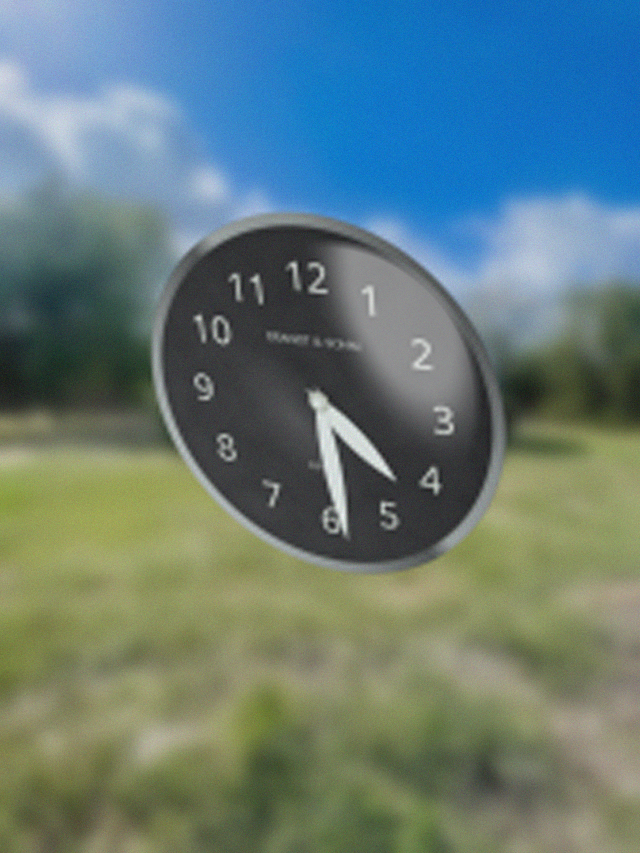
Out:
h=4 m=29
